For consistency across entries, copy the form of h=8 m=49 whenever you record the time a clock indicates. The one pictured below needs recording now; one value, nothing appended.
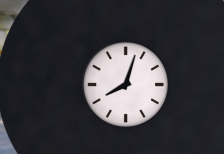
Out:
h=8 m=3
